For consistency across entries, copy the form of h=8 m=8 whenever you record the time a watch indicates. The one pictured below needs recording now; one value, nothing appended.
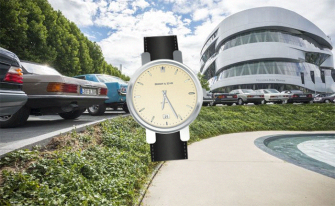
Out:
h=6 m=26
